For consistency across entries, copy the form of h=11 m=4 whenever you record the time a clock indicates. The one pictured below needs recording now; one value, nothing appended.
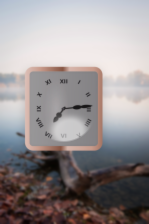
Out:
h=7 m=14
